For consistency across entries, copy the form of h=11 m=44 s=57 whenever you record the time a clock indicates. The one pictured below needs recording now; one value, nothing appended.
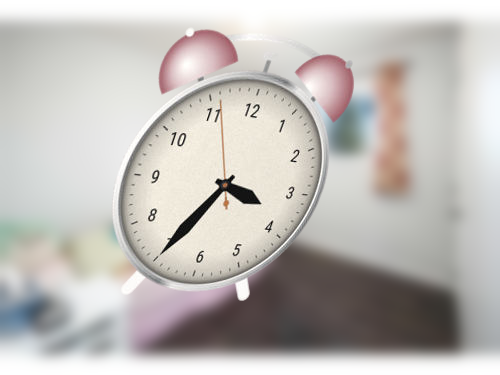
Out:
h=3 m=34 s=56
